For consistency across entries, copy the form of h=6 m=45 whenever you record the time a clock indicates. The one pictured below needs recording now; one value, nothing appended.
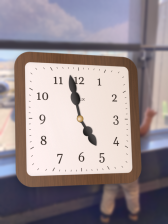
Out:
h=4 m=58
